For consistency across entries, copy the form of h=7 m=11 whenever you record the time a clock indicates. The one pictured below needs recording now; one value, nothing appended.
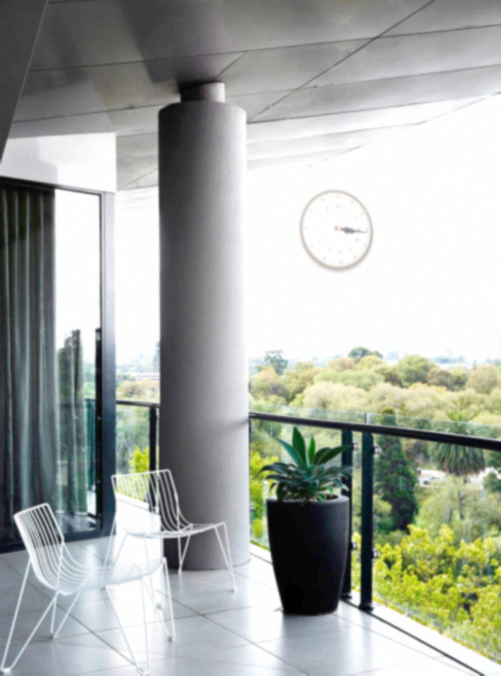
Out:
h=3 m=16
